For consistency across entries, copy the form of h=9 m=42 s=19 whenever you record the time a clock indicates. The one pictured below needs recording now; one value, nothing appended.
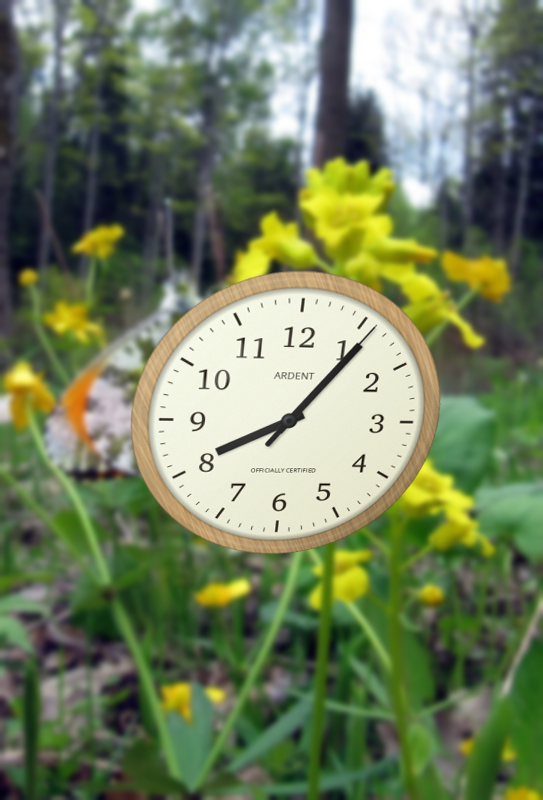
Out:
h=8 m=6 s=6
